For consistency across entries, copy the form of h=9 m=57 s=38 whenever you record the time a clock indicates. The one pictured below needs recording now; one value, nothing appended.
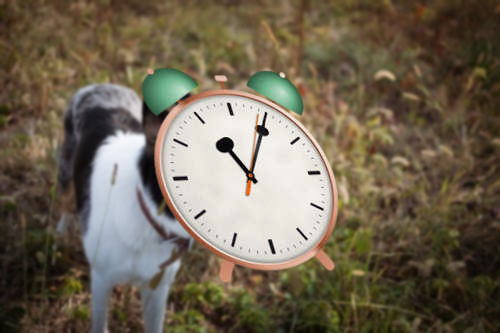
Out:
h=11 m=5 s=4
